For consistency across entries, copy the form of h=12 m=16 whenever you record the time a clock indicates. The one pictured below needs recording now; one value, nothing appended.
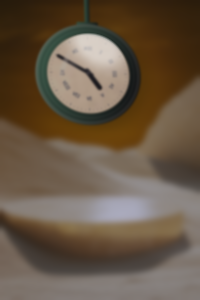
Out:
h=4 m=50
